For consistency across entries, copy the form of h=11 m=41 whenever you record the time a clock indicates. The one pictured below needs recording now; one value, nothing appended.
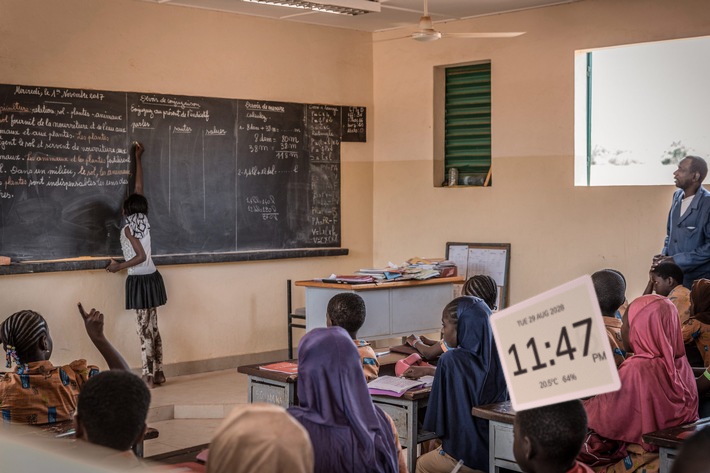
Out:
h=11 m=47
